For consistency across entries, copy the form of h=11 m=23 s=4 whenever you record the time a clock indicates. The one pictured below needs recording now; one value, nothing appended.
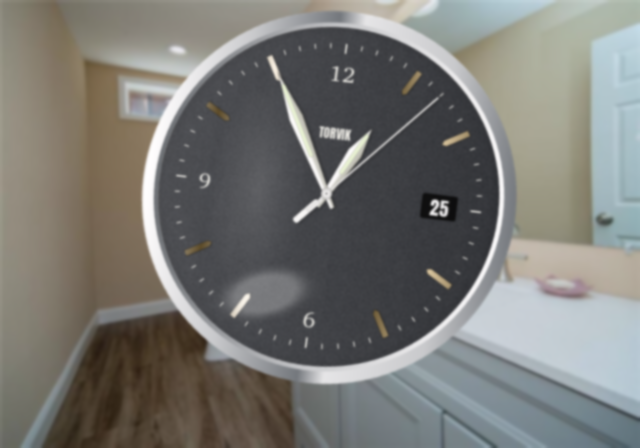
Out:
h=12 m=55 s=7
